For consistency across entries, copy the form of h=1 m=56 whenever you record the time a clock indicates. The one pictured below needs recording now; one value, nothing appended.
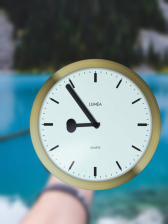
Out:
h=8 m=54
